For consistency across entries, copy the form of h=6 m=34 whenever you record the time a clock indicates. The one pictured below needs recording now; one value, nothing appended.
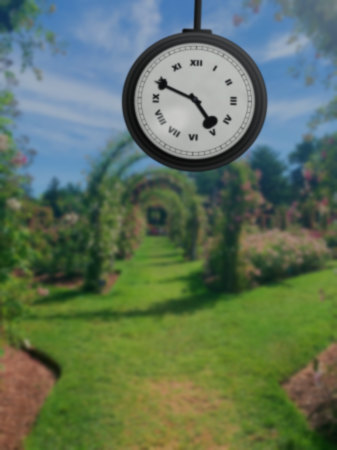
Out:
h=4 m=49
